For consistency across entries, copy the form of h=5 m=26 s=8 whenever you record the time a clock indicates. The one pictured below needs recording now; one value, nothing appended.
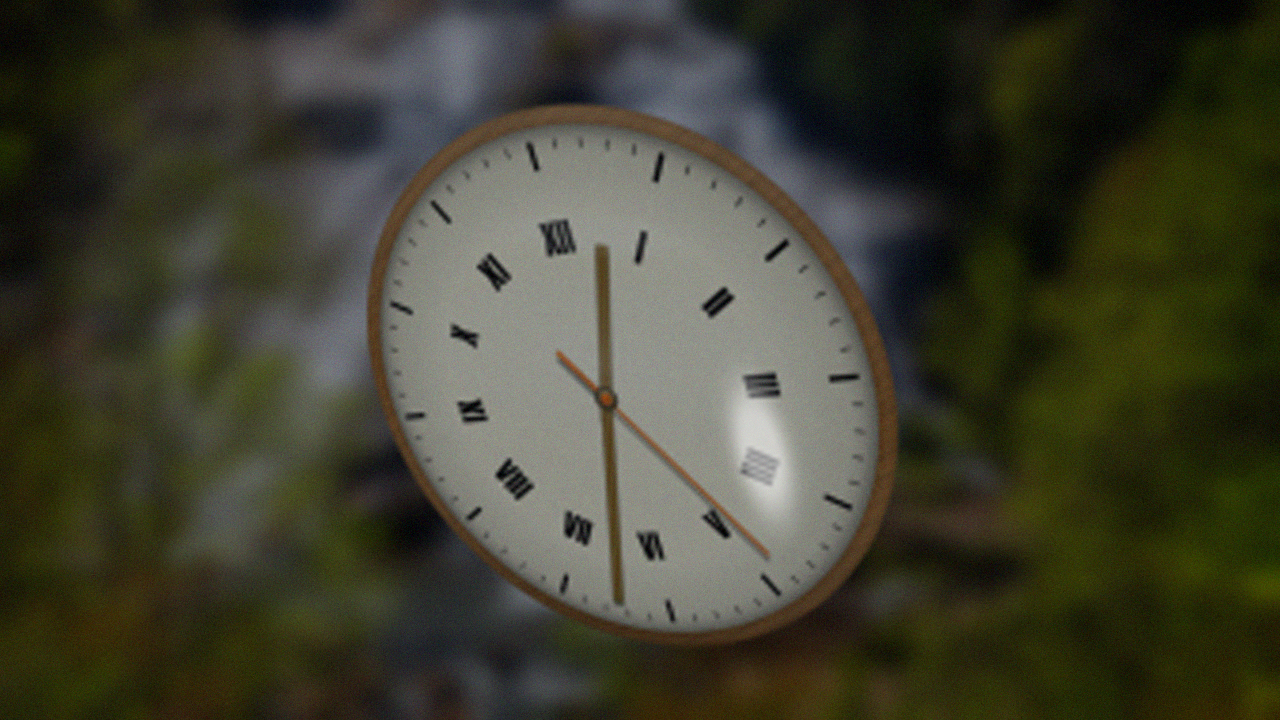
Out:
h=12 m=32 s=24
